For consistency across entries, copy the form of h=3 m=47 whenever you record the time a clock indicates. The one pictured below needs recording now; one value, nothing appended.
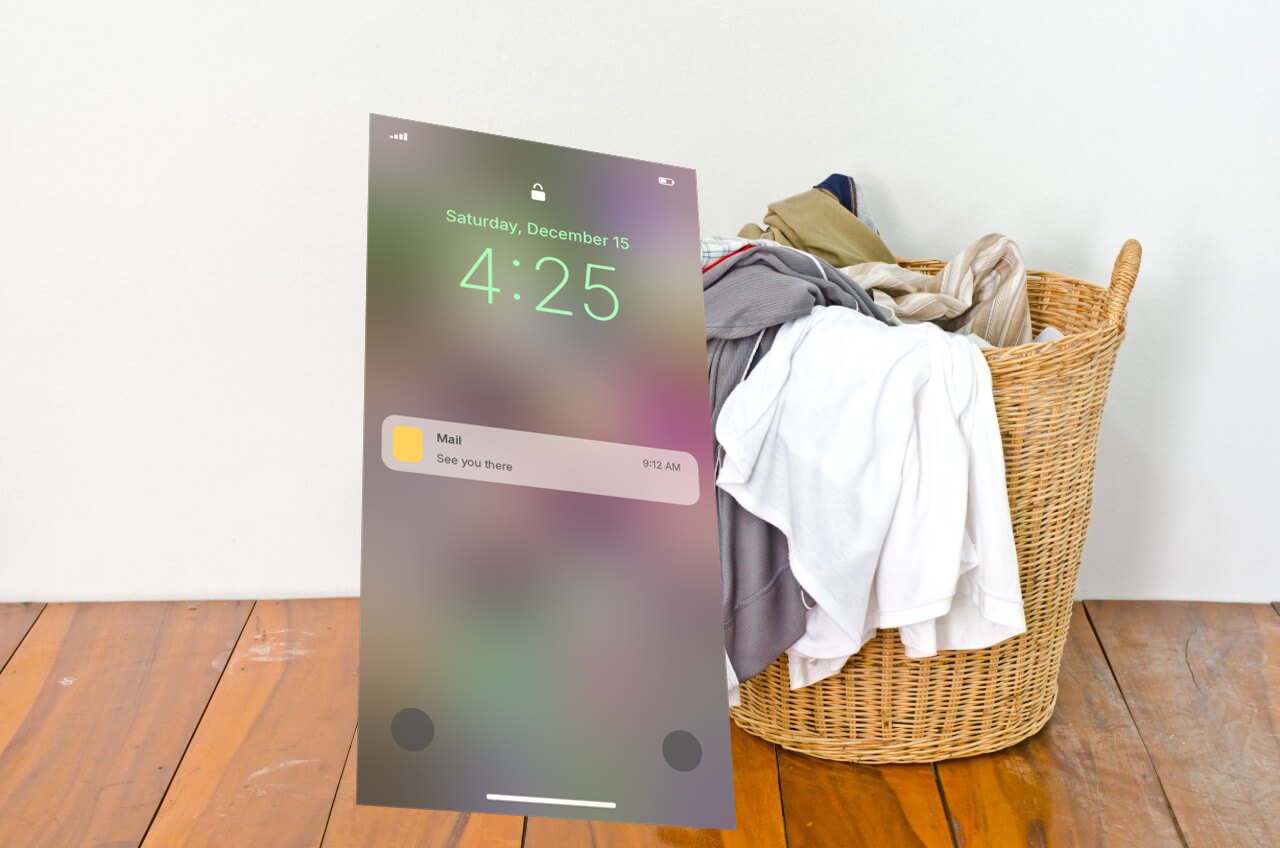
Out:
h=4 m=25
